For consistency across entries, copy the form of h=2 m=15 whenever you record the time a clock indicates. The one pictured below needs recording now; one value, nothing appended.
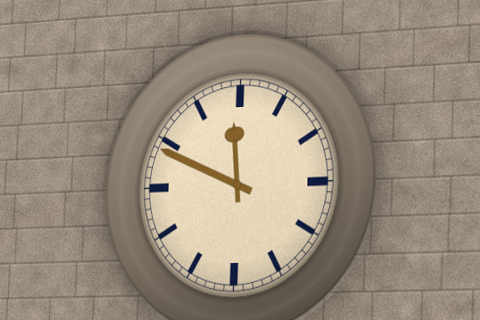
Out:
h=11 m=49
